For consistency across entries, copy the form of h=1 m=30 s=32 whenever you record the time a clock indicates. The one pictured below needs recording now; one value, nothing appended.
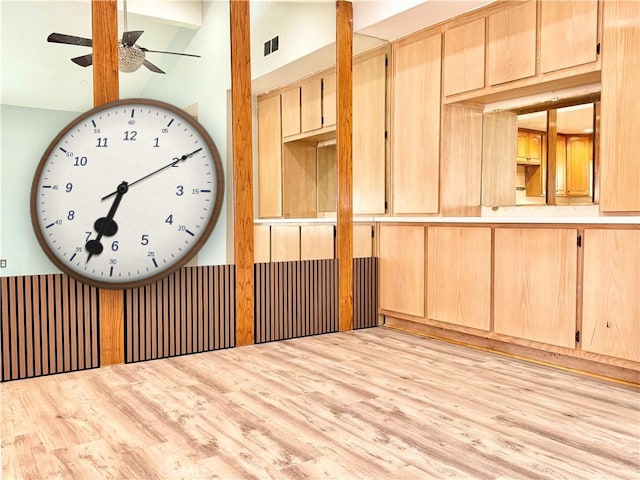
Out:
h=6 m=33 s=10
